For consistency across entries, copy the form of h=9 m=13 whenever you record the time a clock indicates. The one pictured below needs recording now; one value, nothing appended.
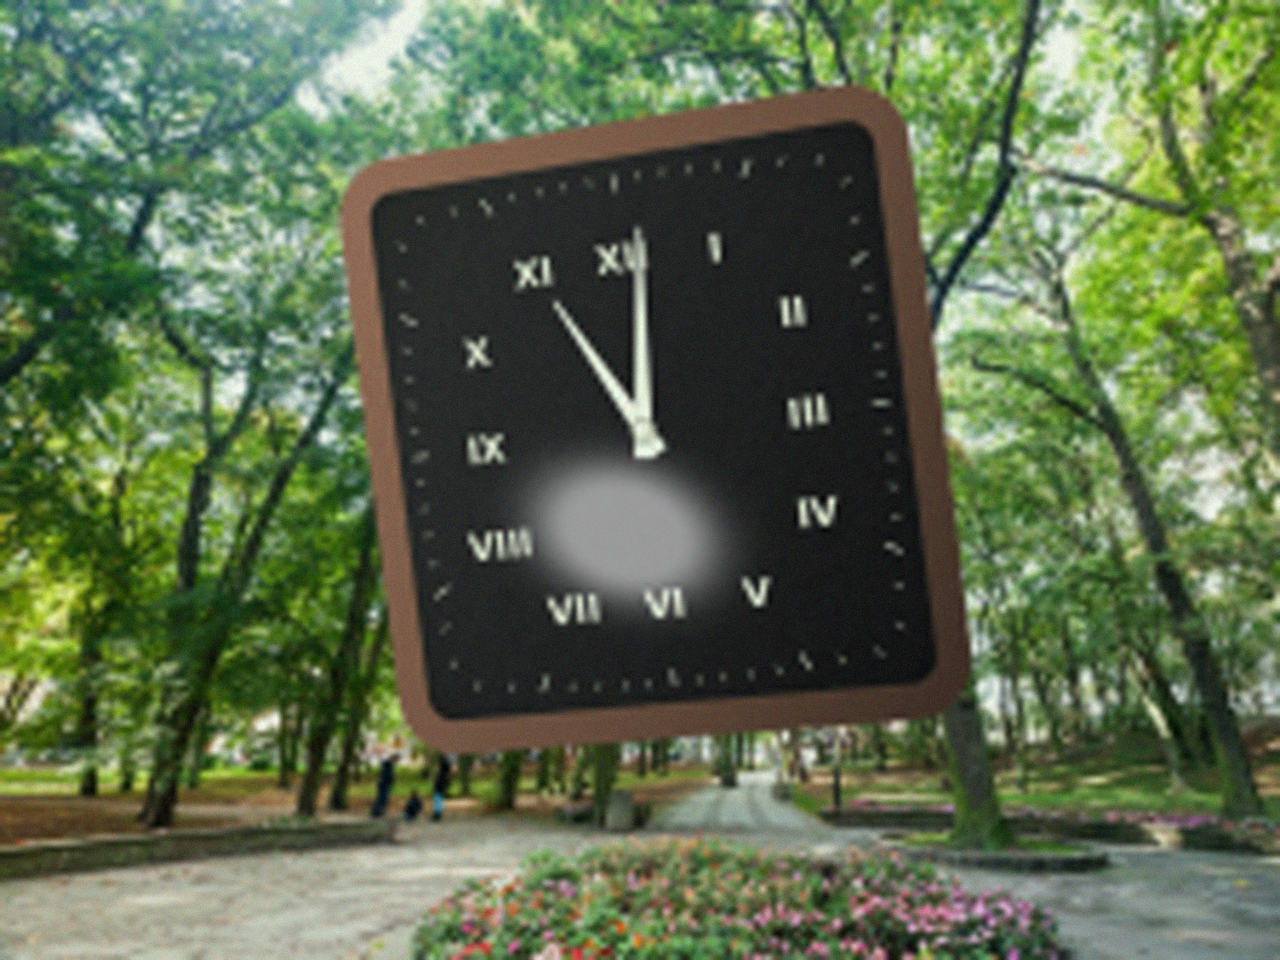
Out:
h=11 m=1
